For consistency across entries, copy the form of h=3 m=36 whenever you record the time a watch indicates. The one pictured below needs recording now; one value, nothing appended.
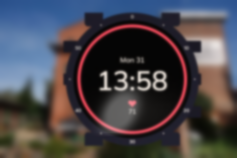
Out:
h=13 m=58
